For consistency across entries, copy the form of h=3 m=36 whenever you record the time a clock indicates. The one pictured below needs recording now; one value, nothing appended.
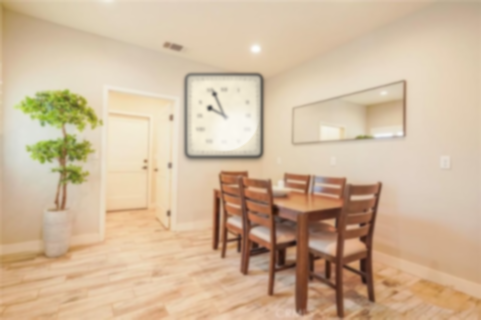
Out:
h=9 m=56
